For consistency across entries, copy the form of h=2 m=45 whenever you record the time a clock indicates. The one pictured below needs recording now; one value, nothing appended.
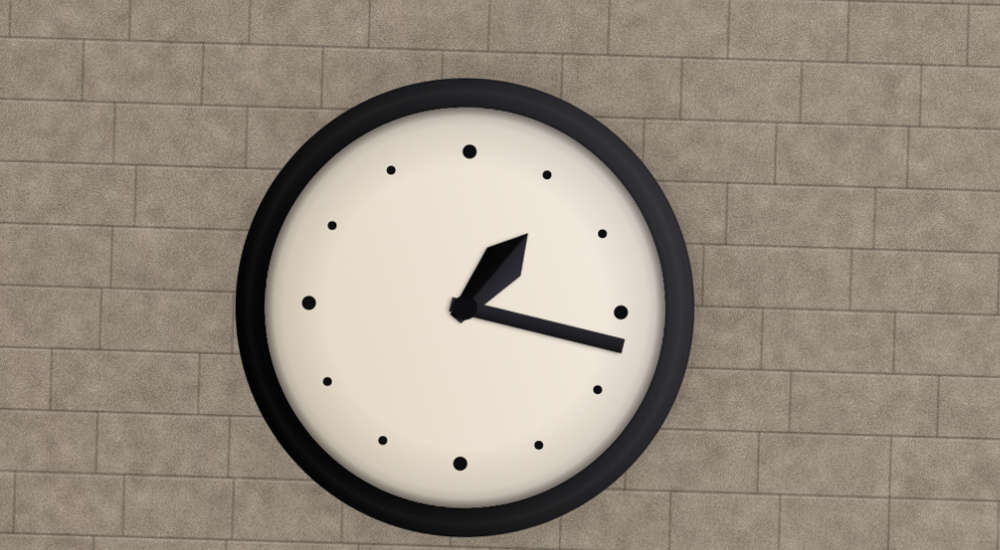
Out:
h=1 m=17
